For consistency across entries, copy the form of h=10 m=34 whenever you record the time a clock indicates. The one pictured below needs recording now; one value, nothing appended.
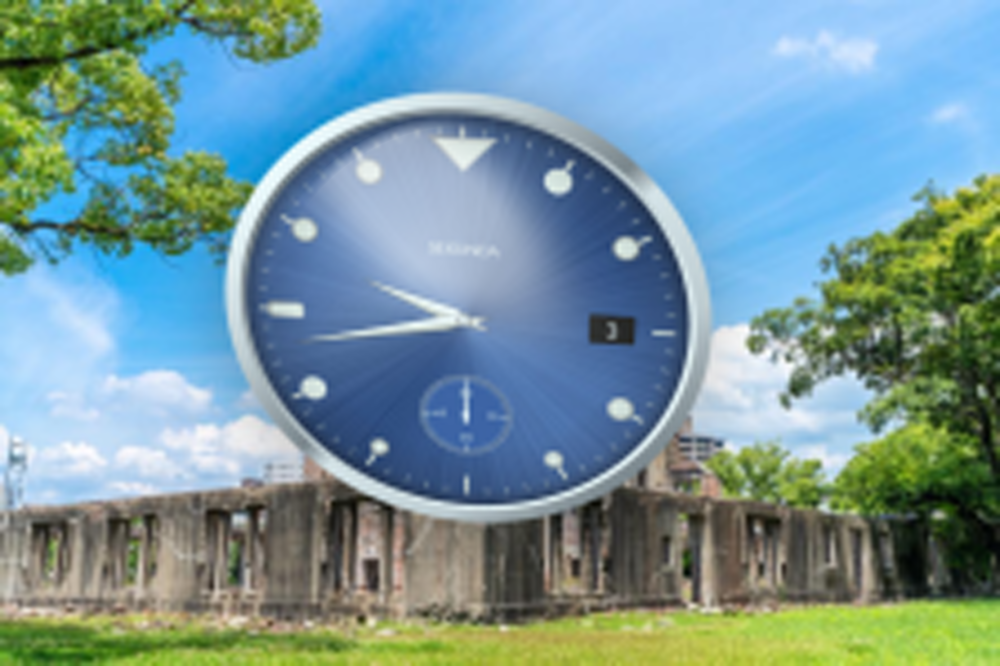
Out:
h=9 m=43
